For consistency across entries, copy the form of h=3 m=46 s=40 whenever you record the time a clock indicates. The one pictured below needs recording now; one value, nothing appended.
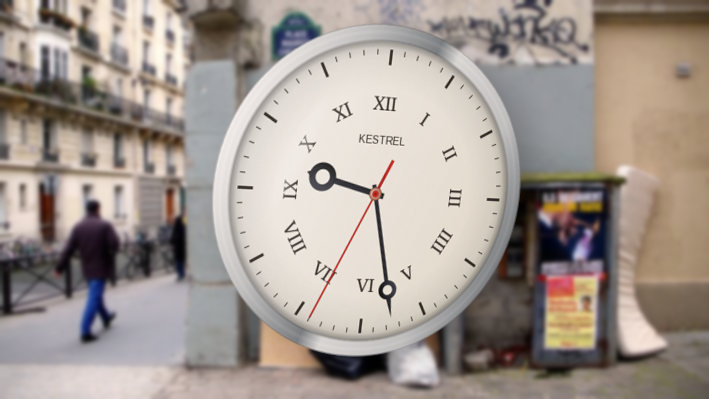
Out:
h=9 m=27 s=34
